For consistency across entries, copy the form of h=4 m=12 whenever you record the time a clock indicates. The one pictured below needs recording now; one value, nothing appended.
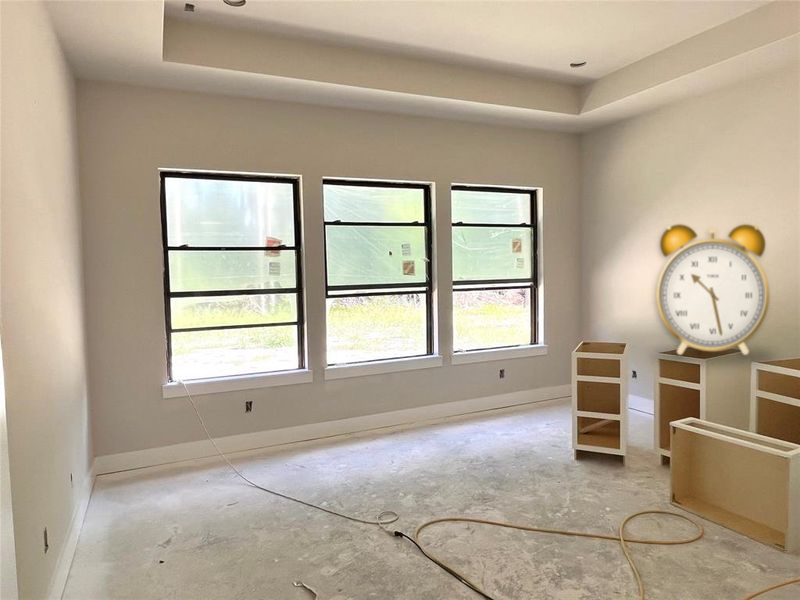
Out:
h=10 m=28
